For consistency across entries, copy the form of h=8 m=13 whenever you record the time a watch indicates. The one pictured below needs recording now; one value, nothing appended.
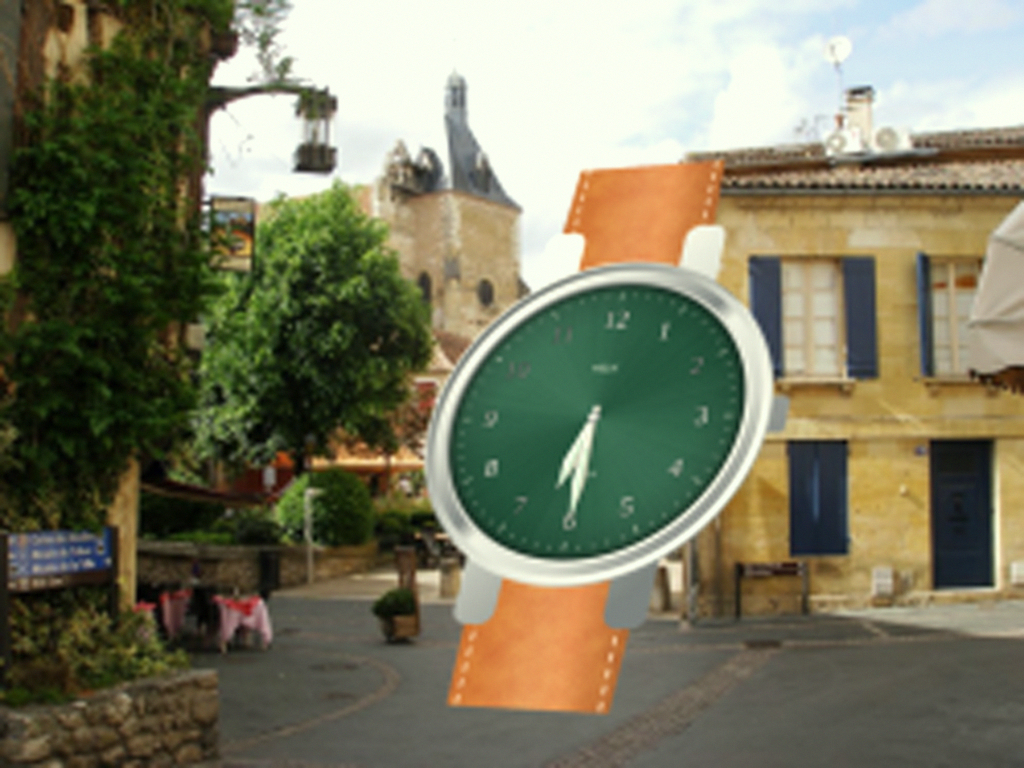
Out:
h=6 m=30
